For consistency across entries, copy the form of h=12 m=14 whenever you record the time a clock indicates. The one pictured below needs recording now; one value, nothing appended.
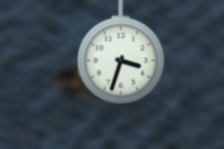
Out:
h=3 m=33
